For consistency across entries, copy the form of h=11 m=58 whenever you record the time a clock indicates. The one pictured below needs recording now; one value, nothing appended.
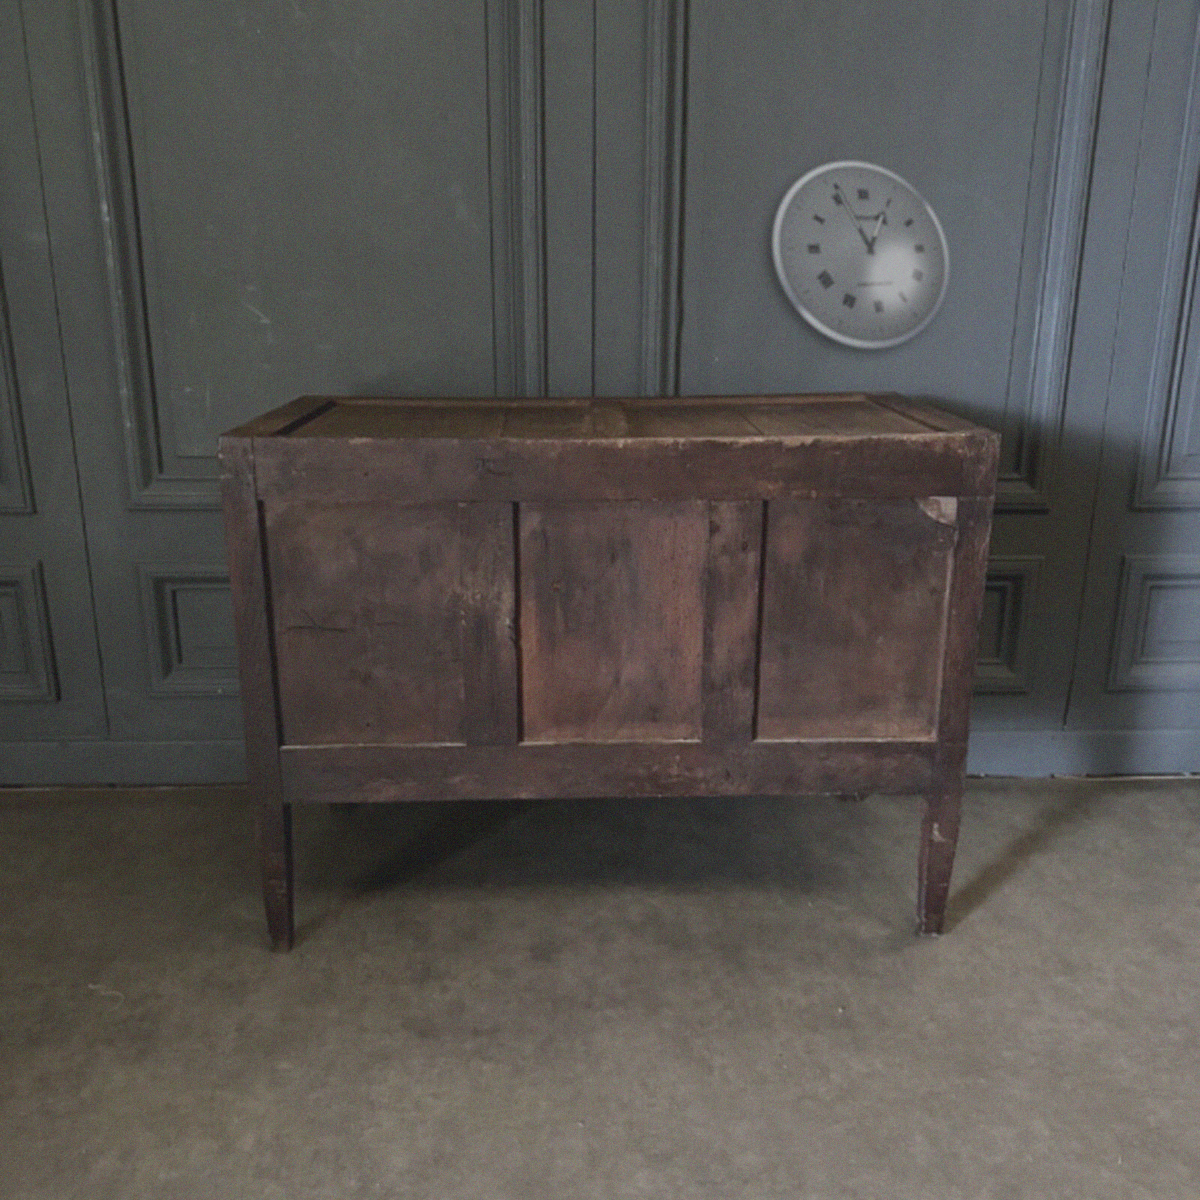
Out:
h=12 m=56
